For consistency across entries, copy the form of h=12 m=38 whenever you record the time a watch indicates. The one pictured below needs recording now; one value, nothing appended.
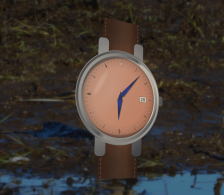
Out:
h=6 m=7
